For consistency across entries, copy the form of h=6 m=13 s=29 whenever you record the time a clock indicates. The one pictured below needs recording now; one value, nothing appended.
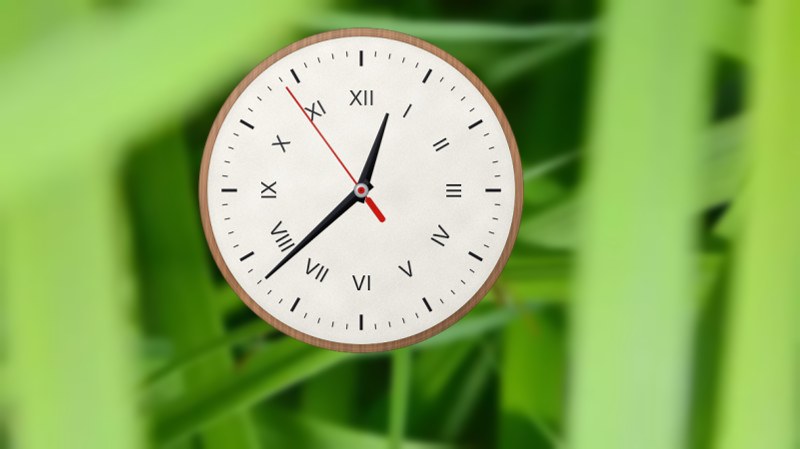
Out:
h=12 m=37 s=54
